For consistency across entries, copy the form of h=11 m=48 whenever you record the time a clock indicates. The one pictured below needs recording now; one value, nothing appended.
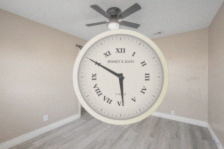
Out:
h=5 m=50
